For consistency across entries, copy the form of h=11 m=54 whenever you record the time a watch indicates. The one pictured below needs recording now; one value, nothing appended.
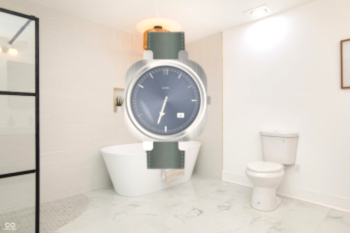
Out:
h=6 m=33
